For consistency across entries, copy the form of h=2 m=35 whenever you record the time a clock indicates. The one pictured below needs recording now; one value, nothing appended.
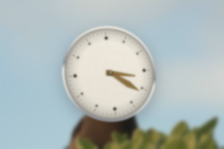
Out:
h=3 m=21
